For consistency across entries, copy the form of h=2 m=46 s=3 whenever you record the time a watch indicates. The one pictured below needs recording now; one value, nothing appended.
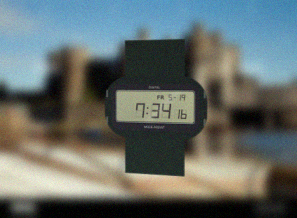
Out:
h=7 m=34 s=16
